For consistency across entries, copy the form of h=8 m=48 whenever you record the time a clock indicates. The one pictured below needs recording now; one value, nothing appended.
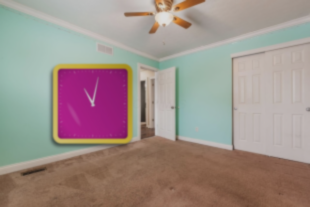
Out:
h=11 m=2
